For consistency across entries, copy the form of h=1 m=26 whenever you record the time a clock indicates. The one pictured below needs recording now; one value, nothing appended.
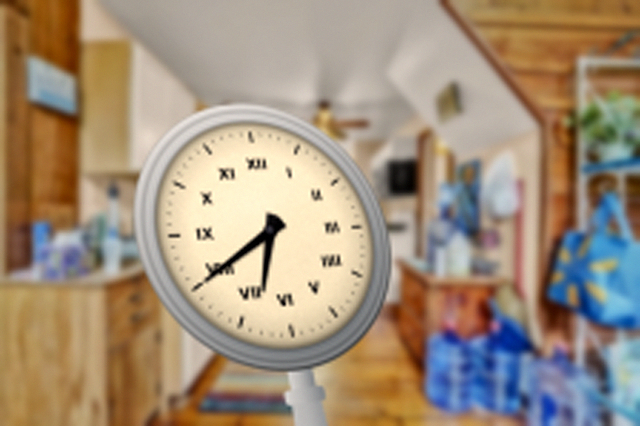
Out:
h=6 m=40
